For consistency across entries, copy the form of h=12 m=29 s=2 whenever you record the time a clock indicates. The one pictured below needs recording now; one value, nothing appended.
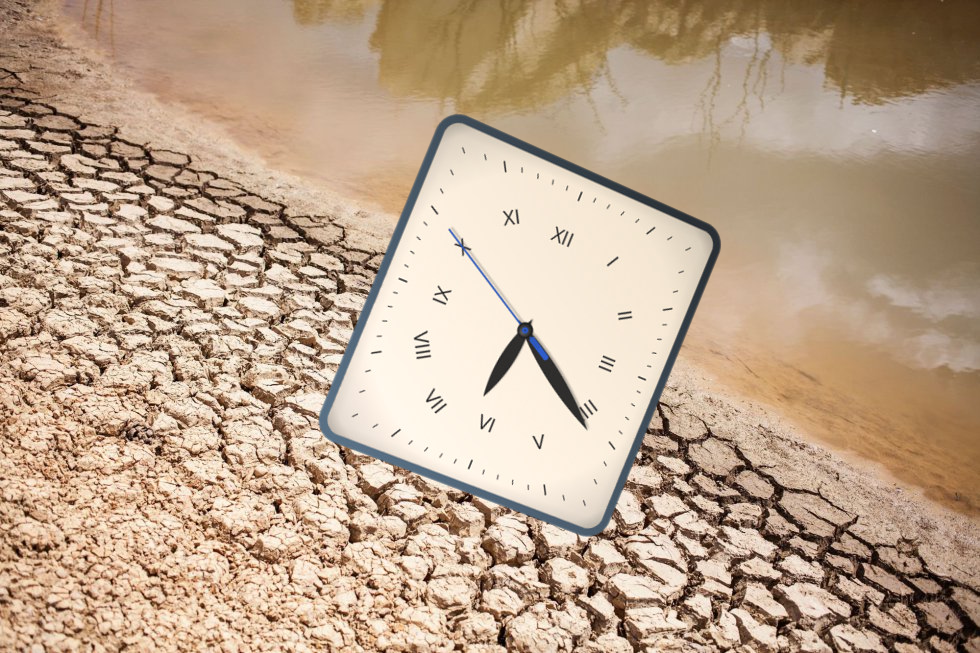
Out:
h=6 m=20 s=50
